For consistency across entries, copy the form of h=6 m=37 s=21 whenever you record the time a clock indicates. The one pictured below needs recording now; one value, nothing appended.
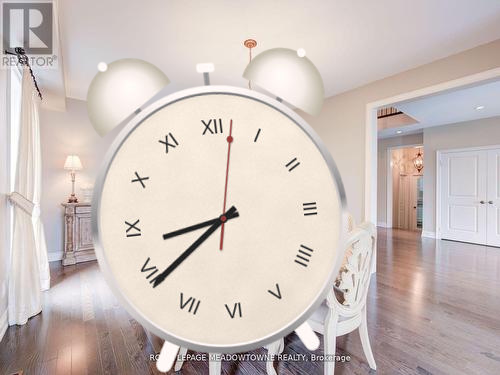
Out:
h=8 m=39 s=2
